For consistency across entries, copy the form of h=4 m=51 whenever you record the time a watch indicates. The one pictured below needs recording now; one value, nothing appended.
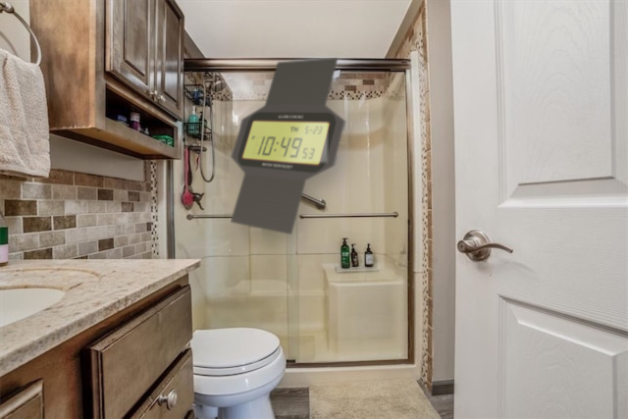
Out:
h=10 m=49
